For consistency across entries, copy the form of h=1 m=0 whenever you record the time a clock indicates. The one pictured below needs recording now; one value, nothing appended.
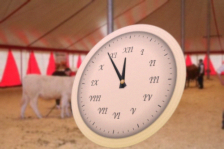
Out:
h=11 m=54
